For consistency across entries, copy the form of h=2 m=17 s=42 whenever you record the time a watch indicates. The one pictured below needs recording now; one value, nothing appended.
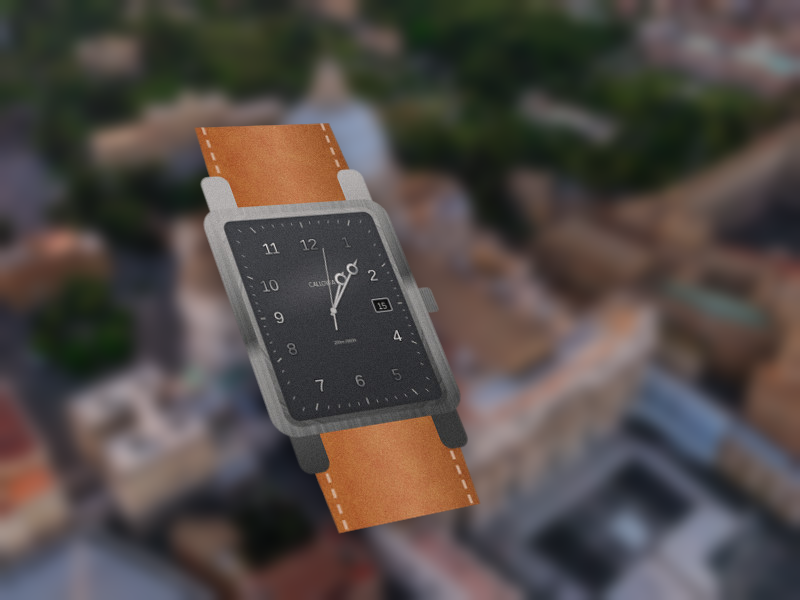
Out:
h=1 m=7 s=2
